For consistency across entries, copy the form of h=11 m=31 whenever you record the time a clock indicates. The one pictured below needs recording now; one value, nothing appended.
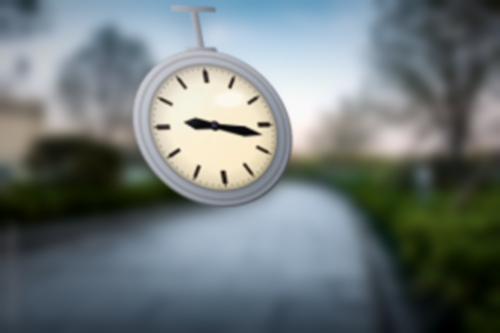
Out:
h=9 m=17
